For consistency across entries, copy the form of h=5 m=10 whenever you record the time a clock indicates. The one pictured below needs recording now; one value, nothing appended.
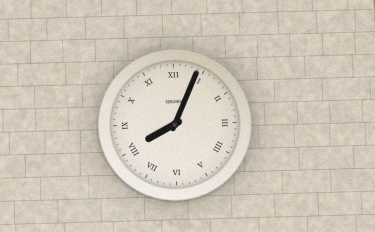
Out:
h=8 m=4
